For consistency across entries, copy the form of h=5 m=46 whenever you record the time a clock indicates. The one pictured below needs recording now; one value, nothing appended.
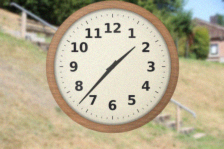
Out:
h=1 m=37
